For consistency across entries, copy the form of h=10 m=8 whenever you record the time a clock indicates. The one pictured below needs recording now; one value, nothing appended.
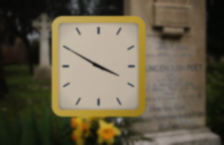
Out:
h=3 m=50
